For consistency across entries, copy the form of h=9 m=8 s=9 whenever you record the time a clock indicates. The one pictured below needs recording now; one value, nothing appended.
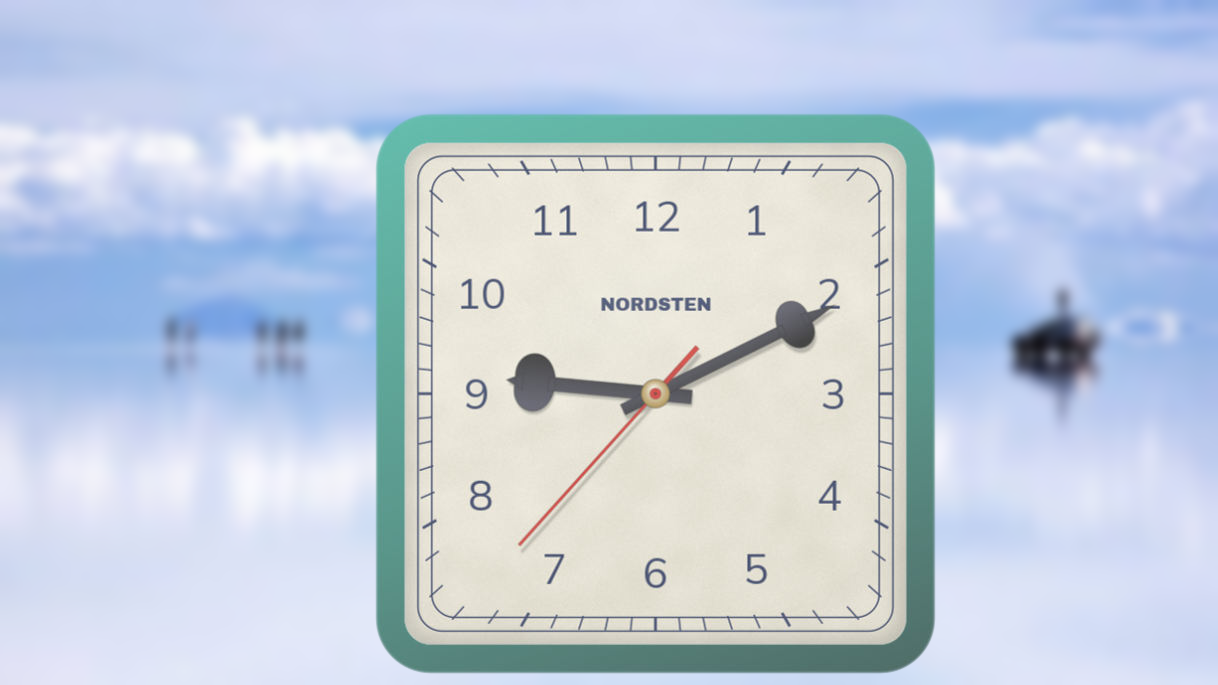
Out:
h=9 m=10 s=37
